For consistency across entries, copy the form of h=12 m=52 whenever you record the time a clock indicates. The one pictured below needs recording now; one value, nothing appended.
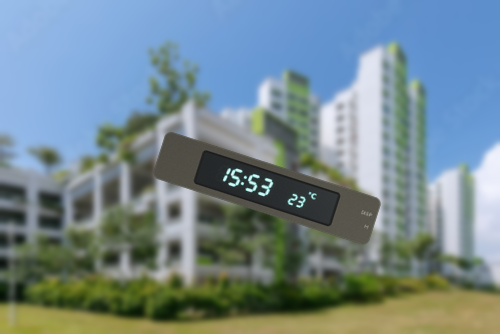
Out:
h=15 m=53
